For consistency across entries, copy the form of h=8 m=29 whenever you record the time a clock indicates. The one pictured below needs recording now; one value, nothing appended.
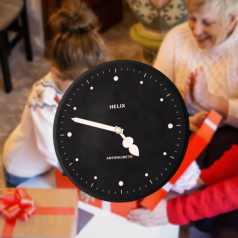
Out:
h=4 m=48
